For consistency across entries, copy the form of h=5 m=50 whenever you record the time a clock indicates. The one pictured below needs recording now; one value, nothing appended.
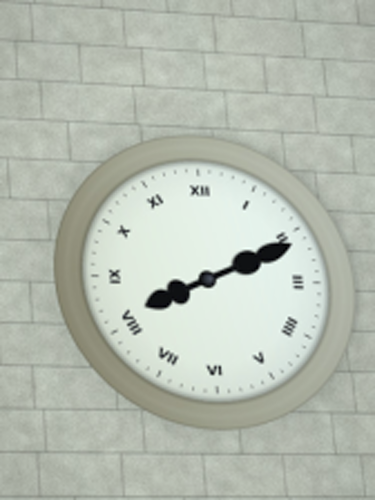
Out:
h=8 m=11
